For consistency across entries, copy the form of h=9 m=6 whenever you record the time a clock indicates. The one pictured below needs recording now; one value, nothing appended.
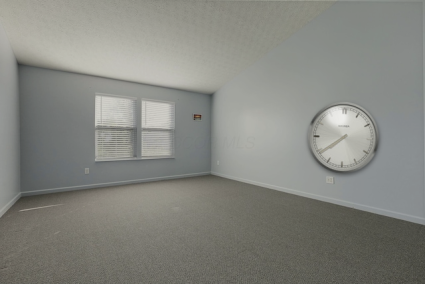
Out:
h=7 m=39
